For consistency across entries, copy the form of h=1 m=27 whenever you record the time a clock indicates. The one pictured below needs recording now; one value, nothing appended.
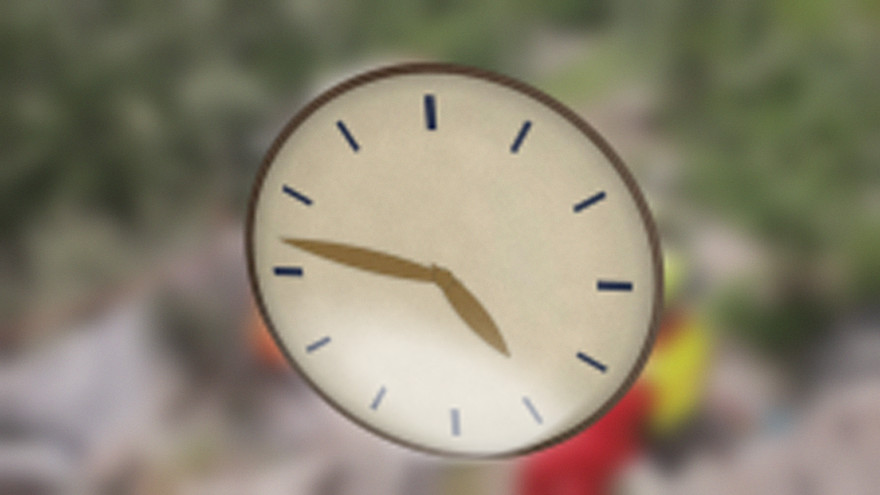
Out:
h=4 m=47
